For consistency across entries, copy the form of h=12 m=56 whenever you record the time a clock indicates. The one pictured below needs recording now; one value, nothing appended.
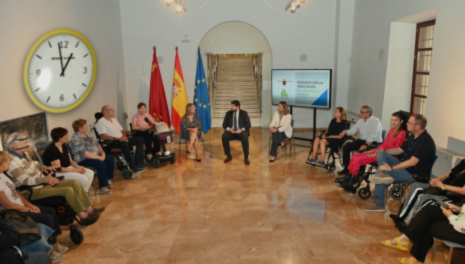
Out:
h=12 m=58
